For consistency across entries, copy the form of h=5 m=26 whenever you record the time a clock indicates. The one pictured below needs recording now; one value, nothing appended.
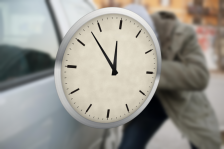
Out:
h=11 m=53
